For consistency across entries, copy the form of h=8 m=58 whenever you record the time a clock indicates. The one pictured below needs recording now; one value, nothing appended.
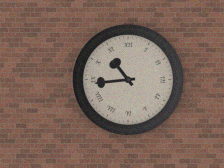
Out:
h=10 m=44
